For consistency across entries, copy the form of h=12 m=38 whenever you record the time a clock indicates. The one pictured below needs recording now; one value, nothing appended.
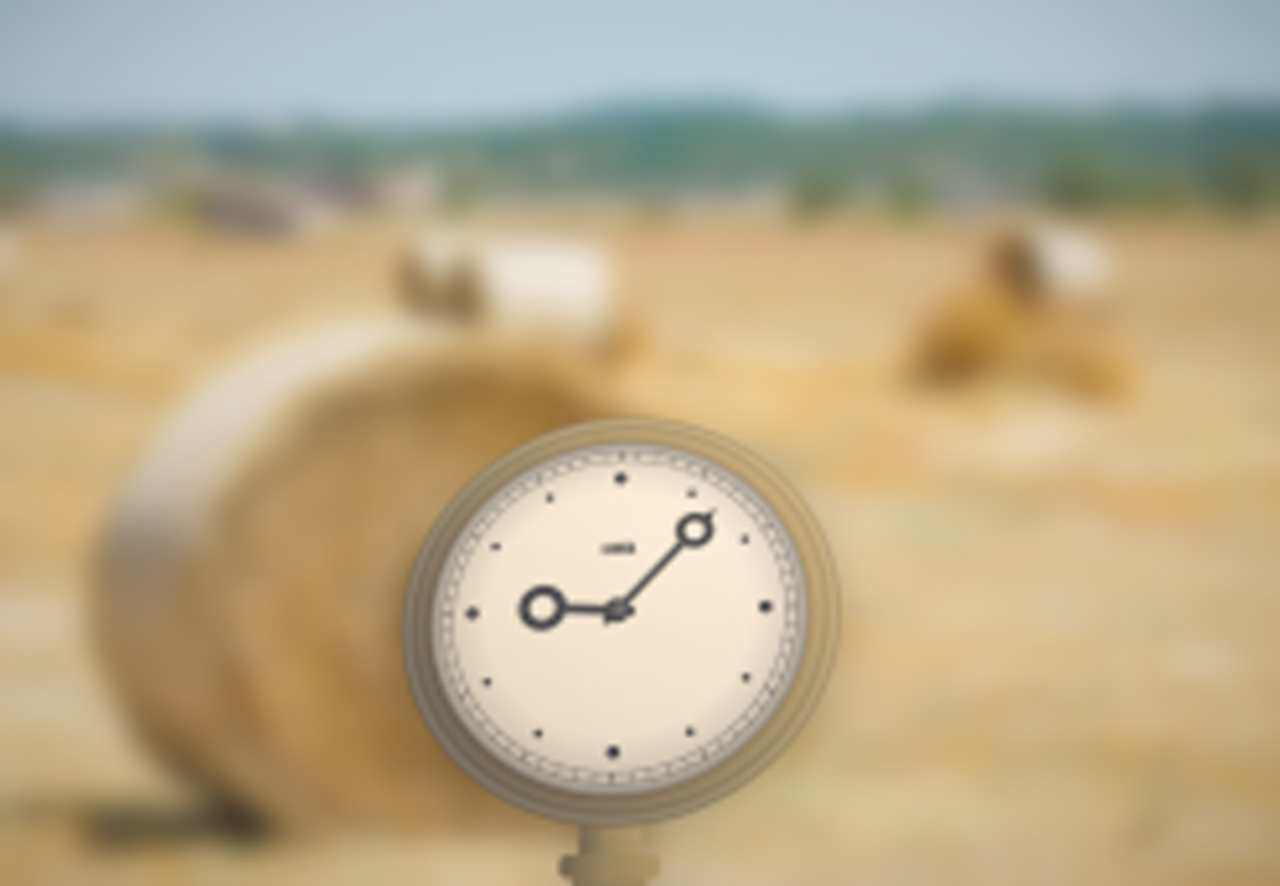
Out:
h=9 m=7
